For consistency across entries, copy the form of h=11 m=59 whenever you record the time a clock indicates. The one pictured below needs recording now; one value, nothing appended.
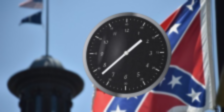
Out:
h=1 m=38
